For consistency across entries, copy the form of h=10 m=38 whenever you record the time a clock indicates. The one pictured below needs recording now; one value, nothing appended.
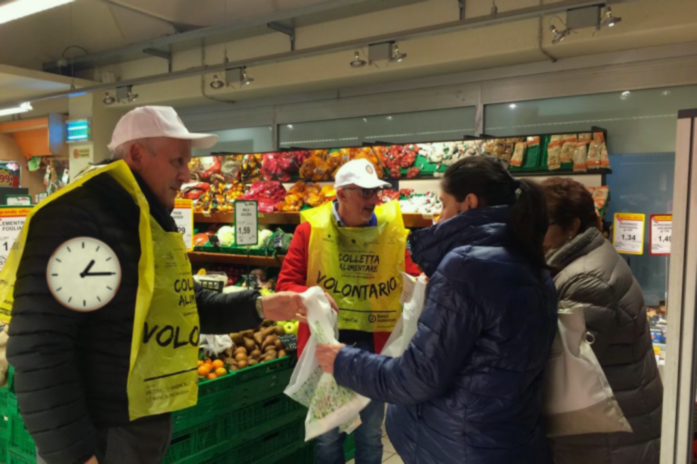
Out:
h=1 m=15
